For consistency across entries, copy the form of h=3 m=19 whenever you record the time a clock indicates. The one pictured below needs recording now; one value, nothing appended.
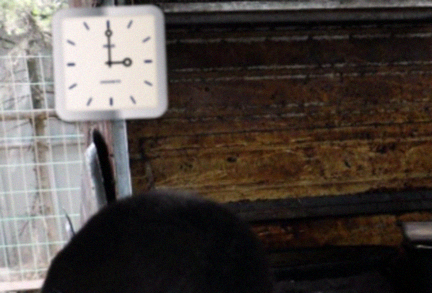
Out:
h=3 m=0
